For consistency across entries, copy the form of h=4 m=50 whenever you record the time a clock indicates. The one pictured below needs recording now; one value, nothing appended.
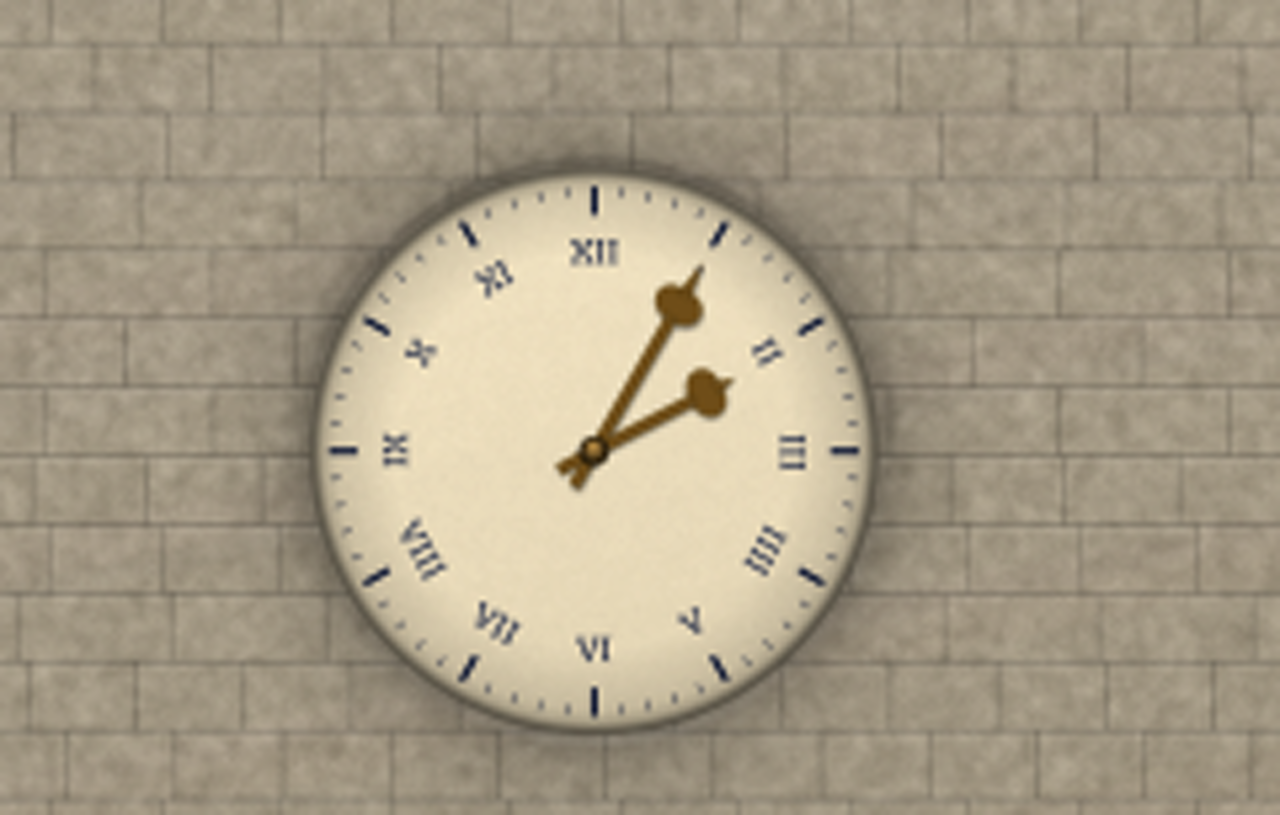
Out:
h=2 m=5
